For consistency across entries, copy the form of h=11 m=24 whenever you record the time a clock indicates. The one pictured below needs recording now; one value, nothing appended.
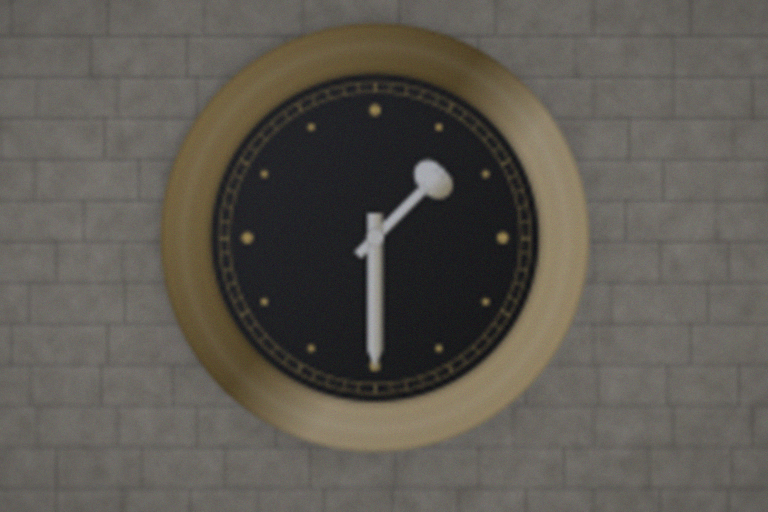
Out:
h=1 m=30
